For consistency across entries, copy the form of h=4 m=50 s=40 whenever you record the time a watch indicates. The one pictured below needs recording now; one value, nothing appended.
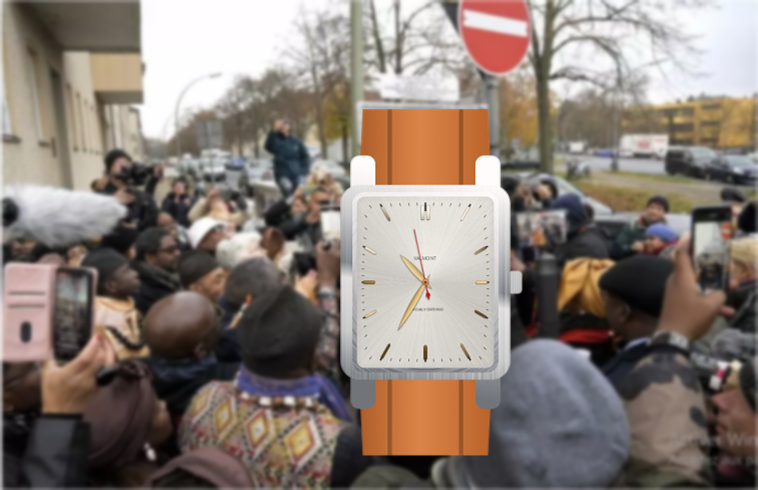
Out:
h=10 m=34 s=58
